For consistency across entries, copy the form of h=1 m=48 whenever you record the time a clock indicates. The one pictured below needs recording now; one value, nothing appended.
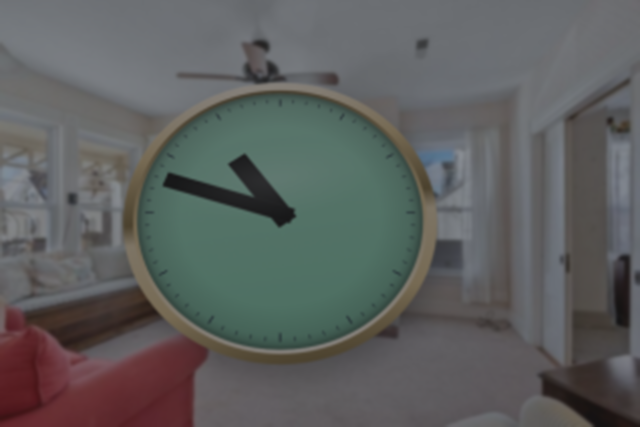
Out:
h=10 m=48
